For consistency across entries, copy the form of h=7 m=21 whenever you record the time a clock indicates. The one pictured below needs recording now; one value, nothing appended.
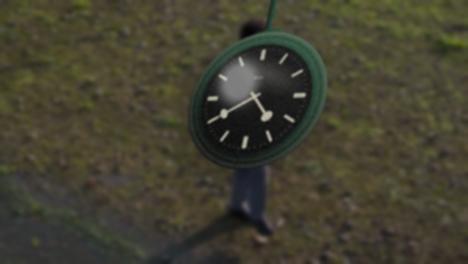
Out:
h=4 m=40
